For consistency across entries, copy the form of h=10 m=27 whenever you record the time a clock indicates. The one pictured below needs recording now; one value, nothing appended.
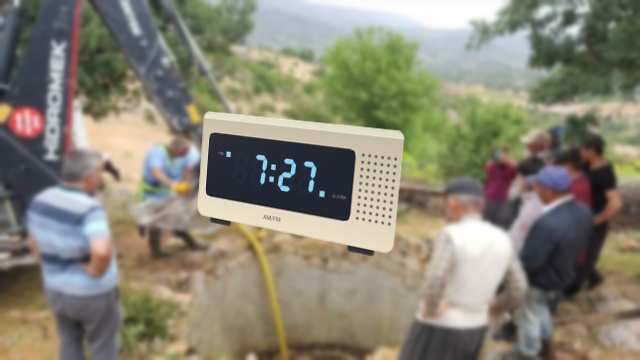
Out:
h=7 m=27
